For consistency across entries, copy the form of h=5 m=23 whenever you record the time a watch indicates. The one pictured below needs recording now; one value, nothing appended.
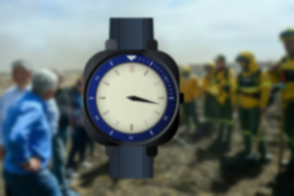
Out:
h=3 m=17
